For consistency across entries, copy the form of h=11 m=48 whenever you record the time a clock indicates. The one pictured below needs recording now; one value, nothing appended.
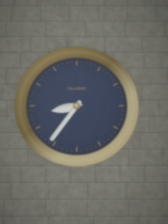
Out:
h=8 m=36
